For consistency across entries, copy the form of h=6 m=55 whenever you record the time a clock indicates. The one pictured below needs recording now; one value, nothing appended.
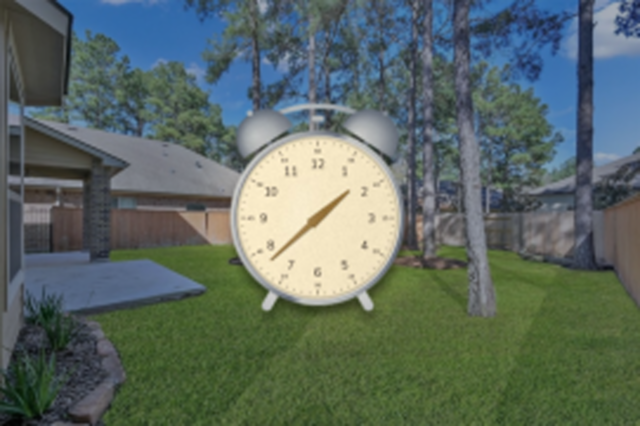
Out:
h=1 m=38
